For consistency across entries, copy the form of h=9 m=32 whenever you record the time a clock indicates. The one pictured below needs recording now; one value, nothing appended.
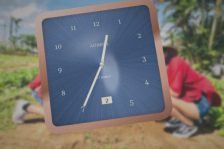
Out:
h=12 m=35
